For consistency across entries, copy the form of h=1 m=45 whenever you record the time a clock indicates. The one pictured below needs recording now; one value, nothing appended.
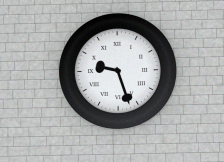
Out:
h=9 m=27
